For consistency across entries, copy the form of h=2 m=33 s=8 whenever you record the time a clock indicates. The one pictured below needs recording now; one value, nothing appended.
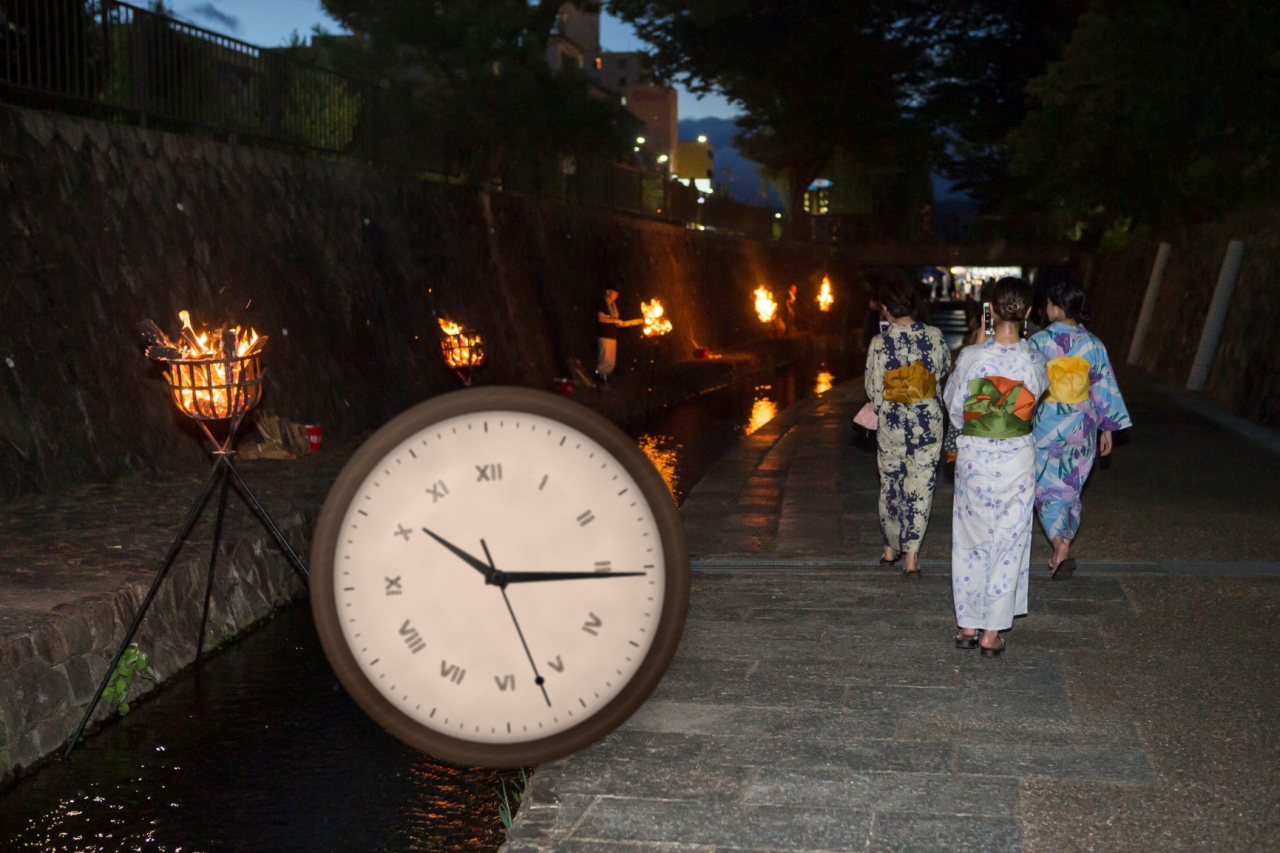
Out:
h=10 m=15 s=27
